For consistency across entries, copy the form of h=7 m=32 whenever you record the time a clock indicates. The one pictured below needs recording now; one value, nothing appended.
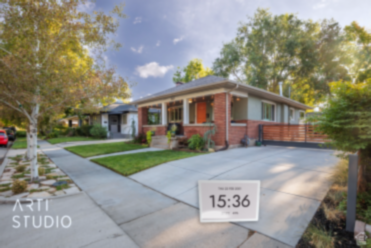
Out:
h=15 m=36
